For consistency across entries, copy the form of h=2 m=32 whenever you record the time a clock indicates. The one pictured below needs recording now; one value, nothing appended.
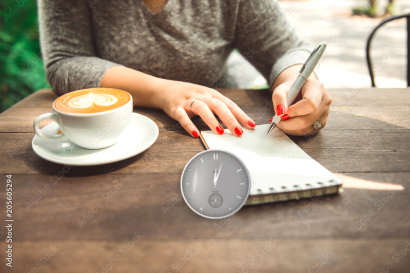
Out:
h=12 m=3
